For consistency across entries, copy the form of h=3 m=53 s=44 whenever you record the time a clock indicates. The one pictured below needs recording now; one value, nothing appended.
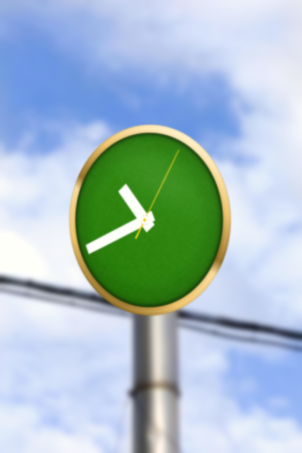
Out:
h=10 m=41 s=5
